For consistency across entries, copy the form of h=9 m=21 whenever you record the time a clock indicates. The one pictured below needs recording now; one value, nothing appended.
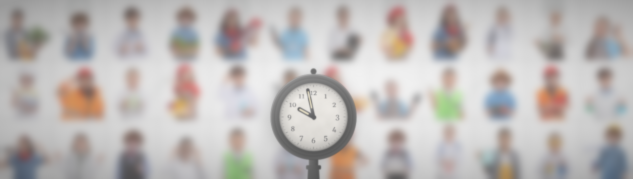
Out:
h=9 m=58
